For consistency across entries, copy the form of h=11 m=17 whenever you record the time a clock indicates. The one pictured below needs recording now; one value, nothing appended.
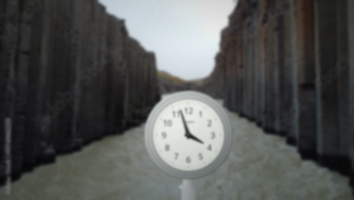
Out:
h=3 m=57
